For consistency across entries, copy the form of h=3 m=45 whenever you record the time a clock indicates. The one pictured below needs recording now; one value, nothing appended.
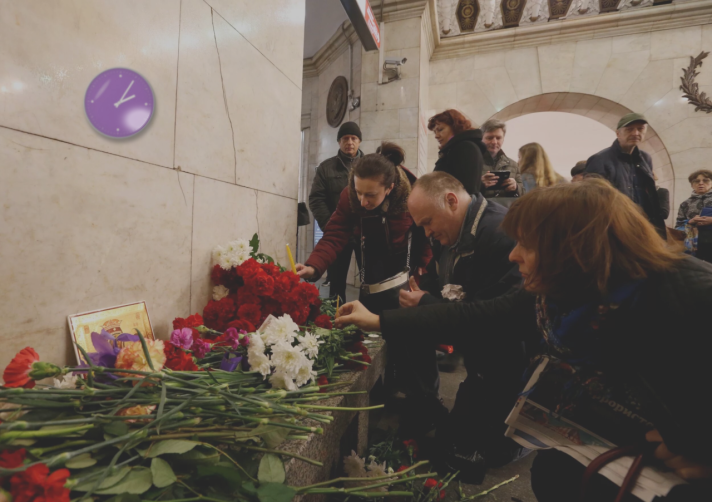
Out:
h=2 m=5
